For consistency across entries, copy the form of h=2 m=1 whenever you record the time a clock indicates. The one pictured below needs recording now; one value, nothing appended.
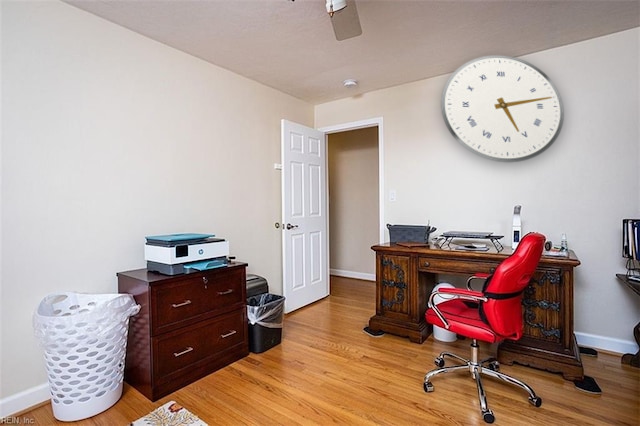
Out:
h=5 m=13
